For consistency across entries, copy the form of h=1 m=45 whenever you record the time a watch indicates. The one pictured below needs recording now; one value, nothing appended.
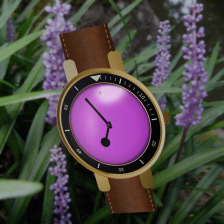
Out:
h=6 m=55
